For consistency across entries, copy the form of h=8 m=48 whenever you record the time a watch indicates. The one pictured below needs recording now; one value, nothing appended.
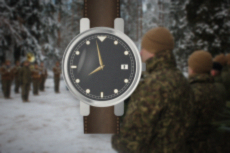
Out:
h=7 m=58
